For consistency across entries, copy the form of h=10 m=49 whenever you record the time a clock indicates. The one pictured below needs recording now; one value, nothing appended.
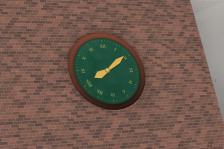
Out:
h=8 m=9
